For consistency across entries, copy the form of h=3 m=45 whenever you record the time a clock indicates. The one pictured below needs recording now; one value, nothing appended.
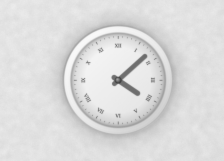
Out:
h=4 m=8
